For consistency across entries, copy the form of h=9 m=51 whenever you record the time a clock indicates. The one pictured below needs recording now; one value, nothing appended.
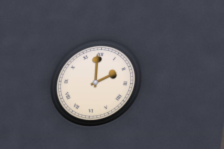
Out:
h=1 m=59
